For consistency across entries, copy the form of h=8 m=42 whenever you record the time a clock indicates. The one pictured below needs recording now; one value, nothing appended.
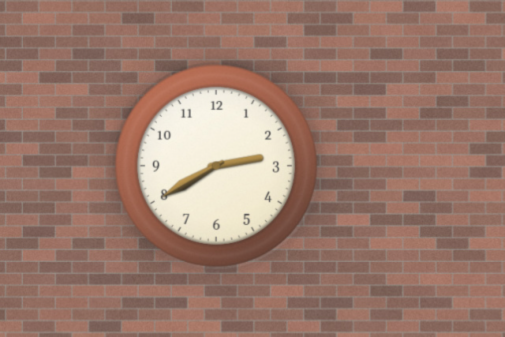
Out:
h=2 m=40
